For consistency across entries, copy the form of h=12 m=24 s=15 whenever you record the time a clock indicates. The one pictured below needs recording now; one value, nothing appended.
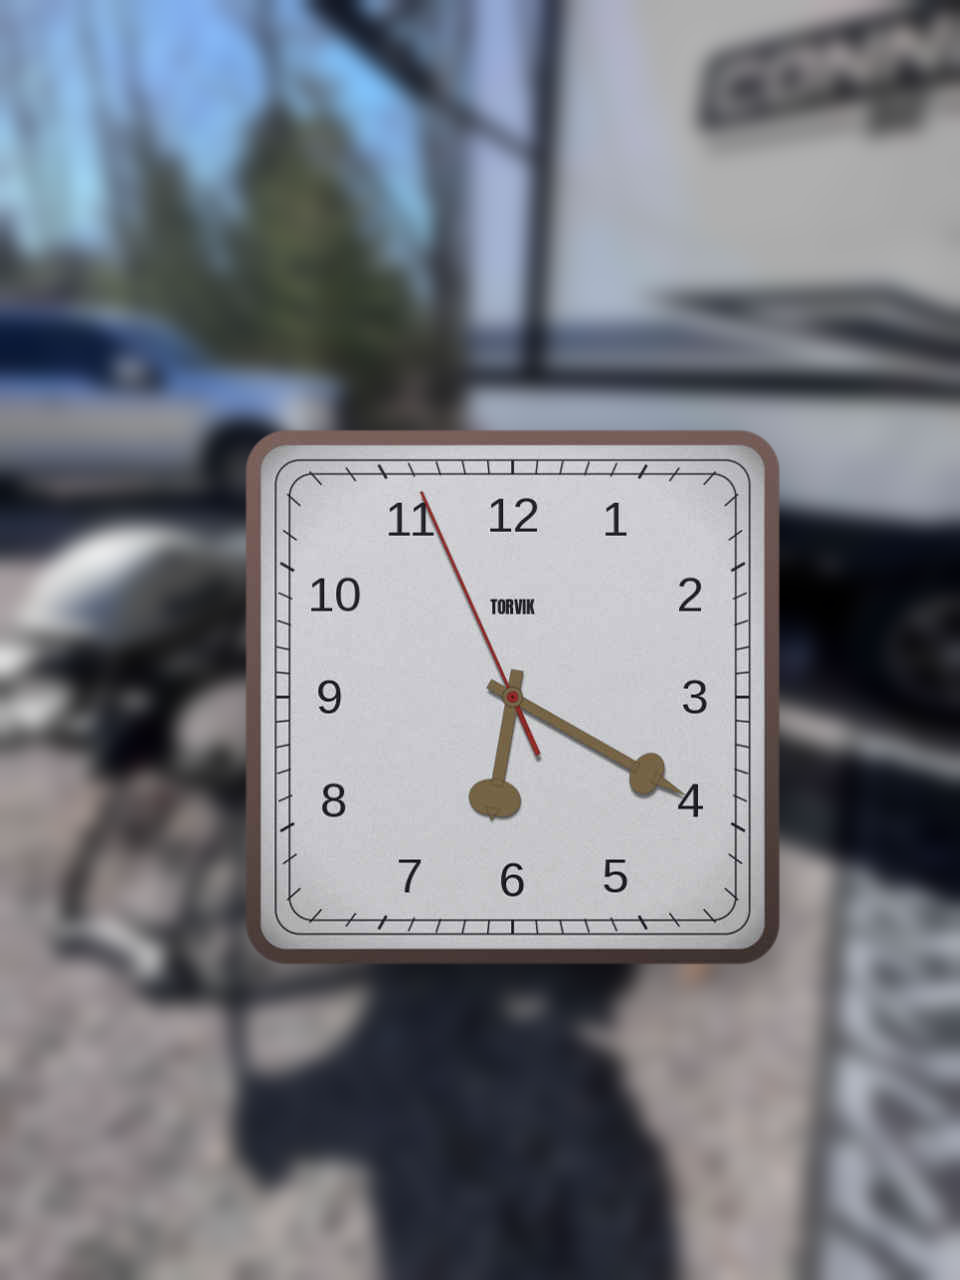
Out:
h=6 m=19 s=56
